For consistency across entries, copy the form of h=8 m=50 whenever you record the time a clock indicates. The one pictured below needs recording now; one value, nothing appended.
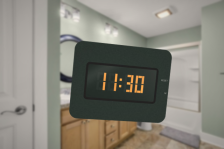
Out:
h=11 m=30
